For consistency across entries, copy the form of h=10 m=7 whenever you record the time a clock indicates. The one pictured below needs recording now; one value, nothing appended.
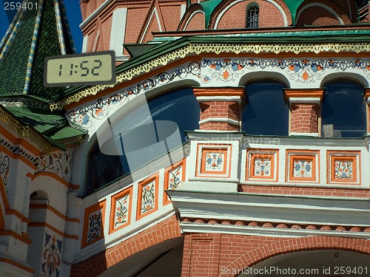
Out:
h=11 m=52
